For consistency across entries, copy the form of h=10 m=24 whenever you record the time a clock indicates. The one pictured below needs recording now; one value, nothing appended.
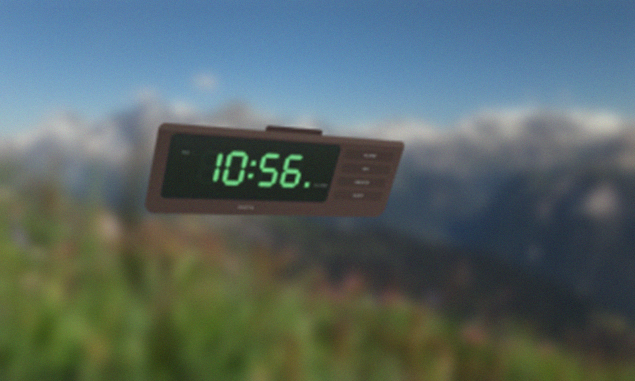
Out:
h=10 m=56
